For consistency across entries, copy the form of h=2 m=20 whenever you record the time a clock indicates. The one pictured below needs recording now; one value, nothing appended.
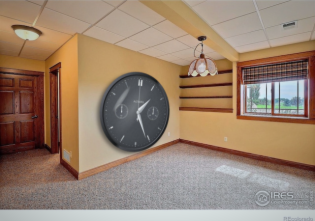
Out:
h=1 m=26
